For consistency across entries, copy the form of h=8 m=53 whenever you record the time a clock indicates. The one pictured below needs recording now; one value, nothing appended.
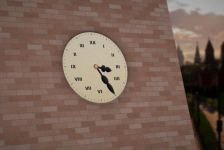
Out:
h=3 m=25
